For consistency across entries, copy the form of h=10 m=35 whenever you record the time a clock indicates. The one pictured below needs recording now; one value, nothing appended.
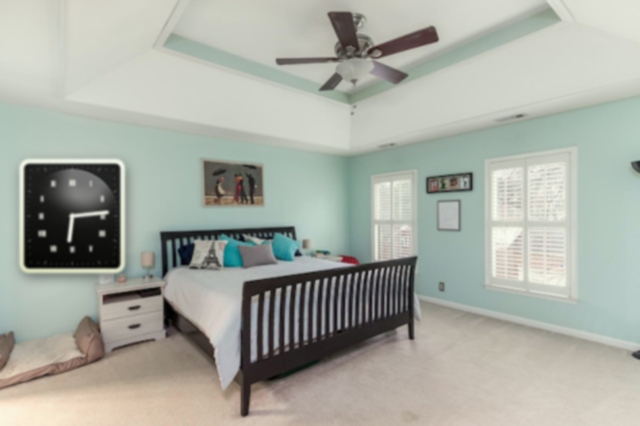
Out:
h=6 m=14
